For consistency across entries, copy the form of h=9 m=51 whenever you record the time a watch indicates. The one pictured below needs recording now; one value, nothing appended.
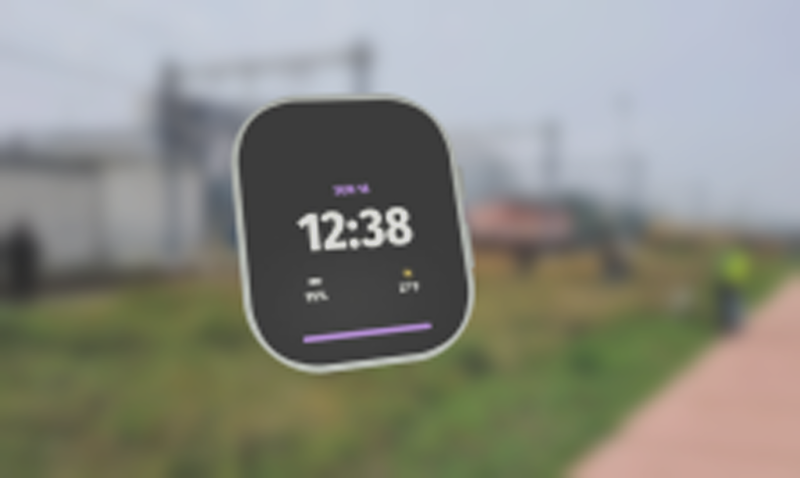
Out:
h=12 m=38
